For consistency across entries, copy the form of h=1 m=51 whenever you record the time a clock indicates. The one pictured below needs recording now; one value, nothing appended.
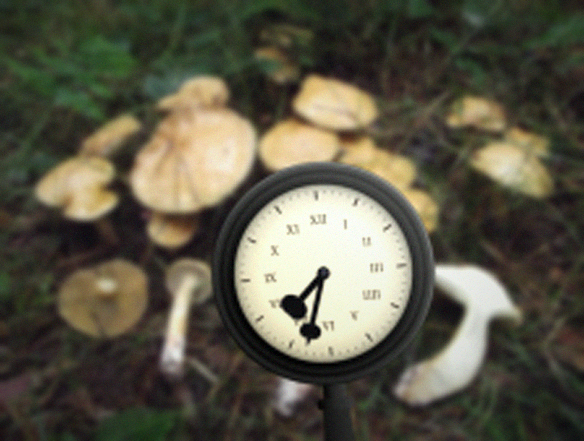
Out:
h=7 m=33
